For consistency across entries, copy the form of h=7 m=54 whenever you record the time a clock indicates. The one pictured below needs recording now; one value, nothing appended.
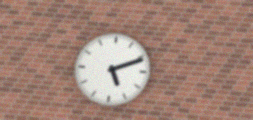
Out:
h=5 m=11
